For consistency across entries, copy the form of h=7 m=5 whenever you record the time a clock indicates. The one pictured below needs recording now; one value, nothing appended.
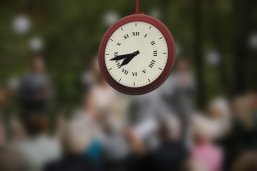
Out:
h=7 m=43
